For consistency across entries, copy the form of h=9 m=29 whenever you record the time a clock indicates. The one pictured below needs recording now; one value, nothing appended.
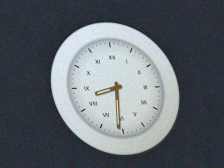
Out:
h=8 m=31
